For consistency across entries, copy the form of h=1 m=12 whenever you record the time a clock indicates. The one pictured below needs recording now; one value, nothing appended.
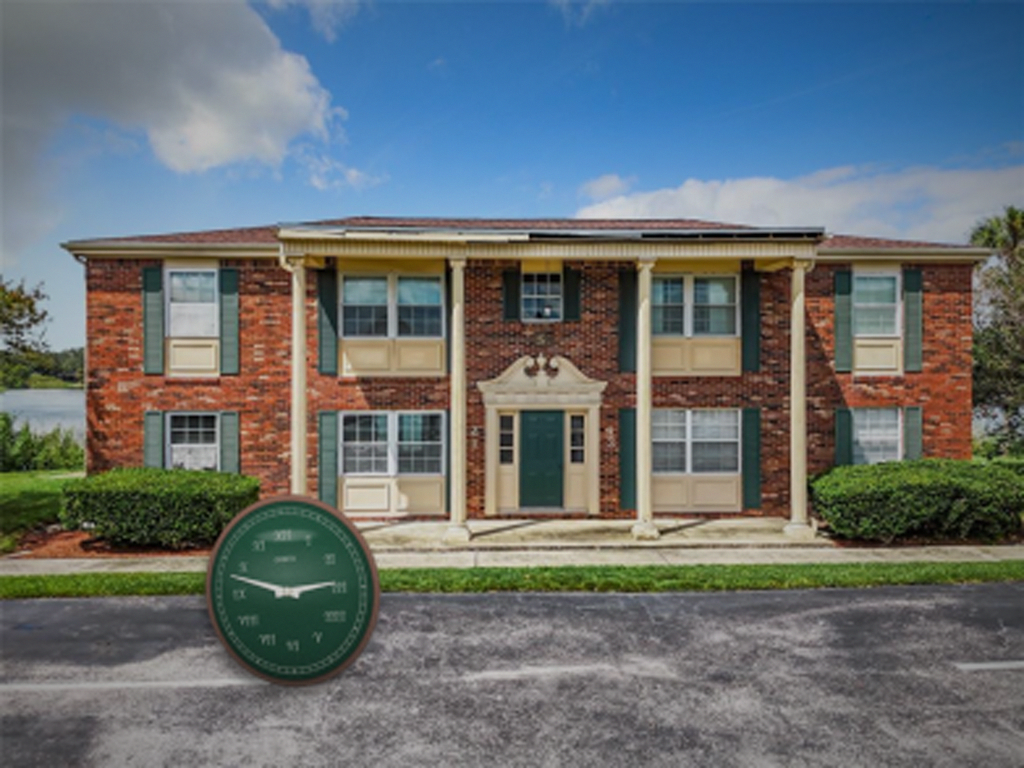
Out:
h=2 m=48
